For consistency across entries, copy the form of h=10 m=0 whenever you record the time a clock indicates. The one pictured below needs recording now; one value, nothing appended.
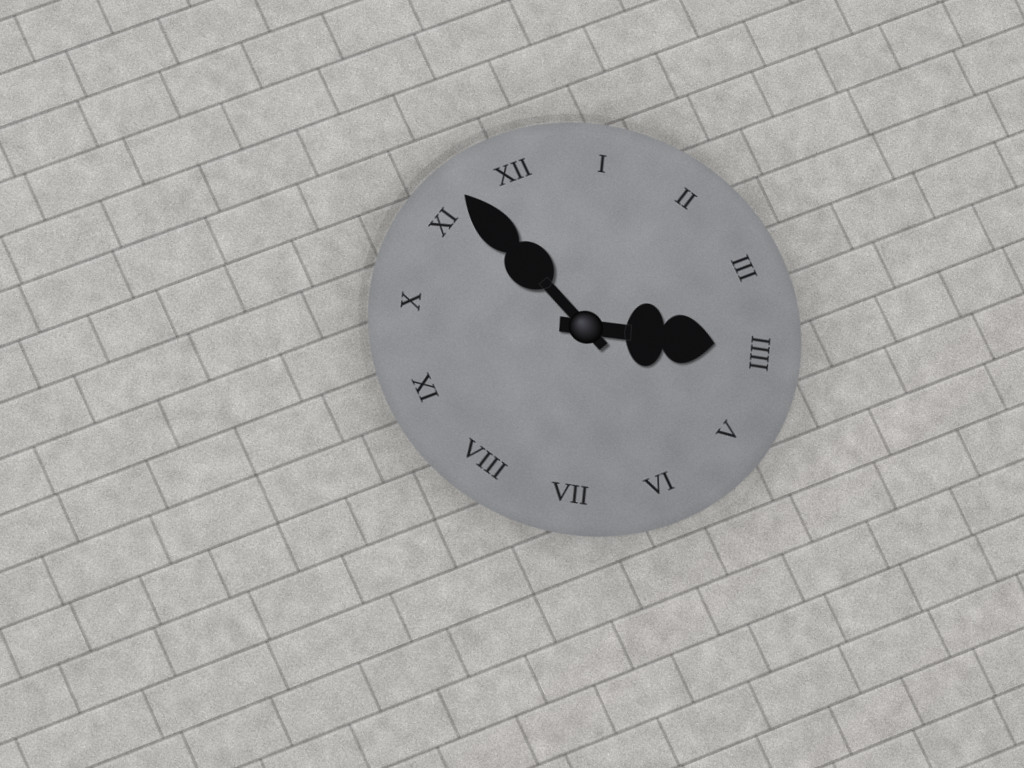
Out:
h=3 m=57
